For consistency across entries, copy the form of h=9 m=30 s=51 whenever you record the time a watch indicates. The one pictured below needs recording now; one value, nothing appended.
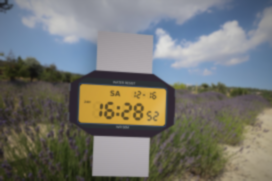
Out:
h=16 m=28 s=52
